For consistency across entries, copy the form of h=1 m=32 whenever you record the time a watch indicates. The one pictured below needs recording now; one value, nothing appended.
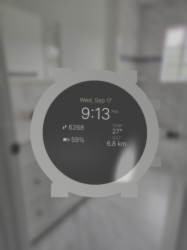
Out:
h=9 m=13
